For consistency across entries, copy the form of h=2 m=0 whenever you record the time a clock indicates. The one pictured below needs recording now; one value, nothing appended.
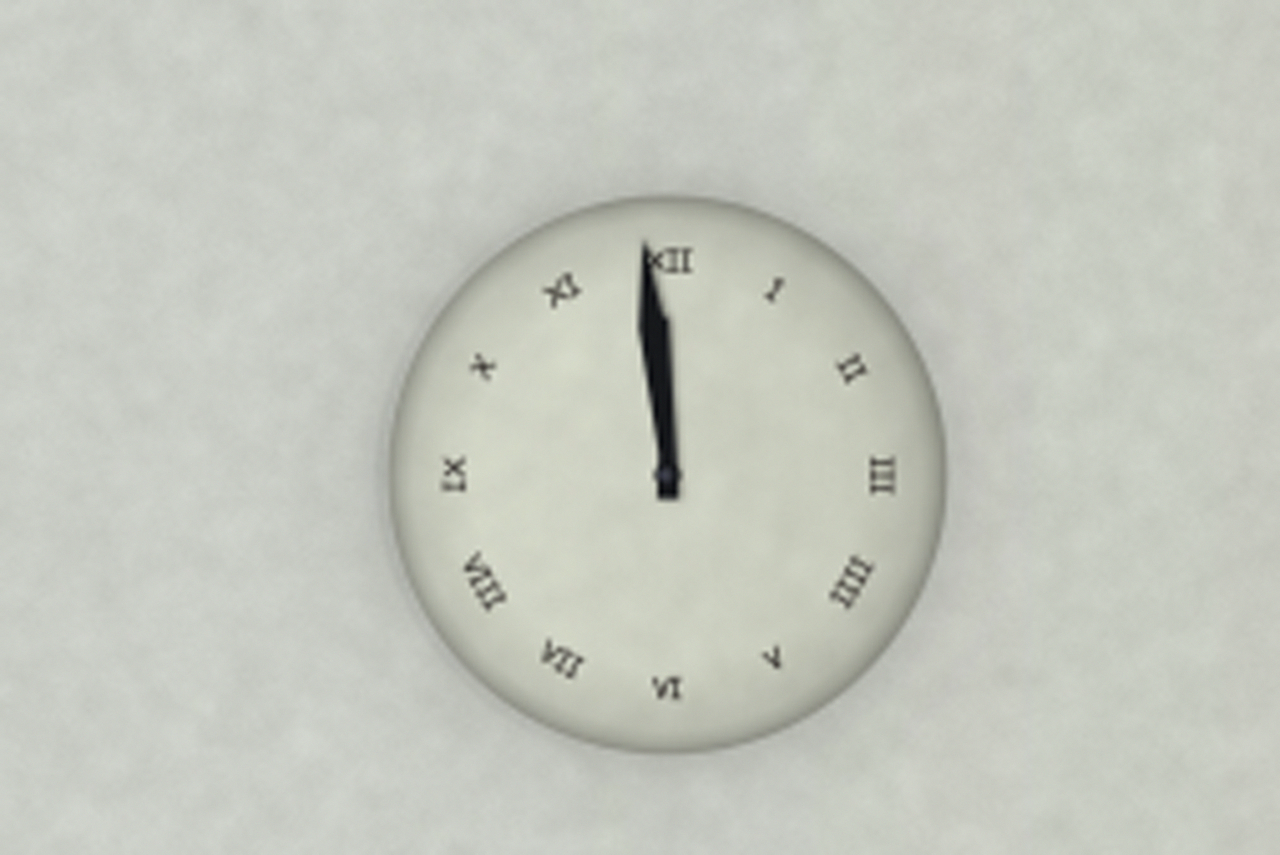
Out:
h=11 m=59
